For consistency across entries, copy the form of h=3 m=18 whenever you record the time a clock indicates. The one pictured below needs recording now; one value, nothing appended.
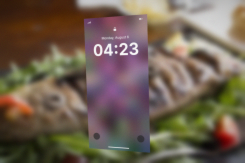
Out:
h=4 m=23
